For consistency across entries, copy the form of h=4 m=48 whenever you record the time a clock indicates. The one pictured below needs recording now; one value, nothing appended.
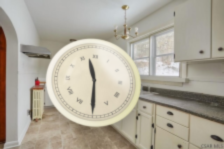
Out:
h=11 m=30
